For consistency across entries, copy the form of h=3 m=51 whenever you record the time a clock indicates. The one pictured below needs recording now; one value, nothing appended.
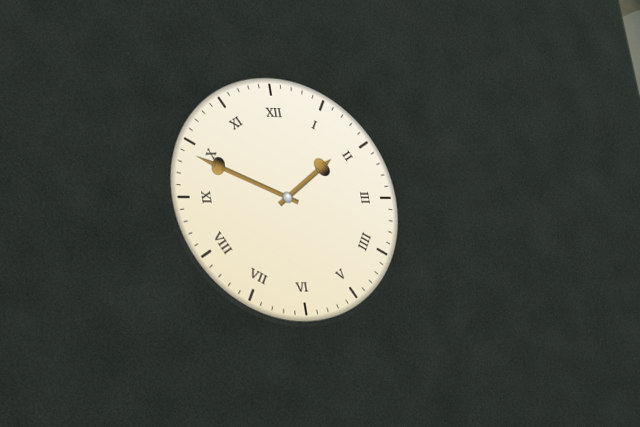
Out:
h=1 m=49
